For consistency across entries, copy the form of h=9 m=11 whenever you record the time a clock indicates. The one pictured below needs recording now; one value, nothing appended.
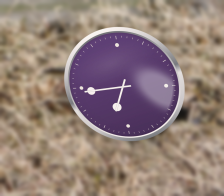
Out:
h=6 m=44
